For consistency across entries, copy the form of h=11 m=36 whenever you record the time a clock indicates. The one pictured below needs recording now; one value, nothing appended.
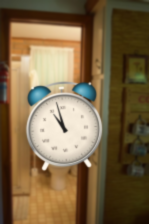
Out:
h=10 m=58
